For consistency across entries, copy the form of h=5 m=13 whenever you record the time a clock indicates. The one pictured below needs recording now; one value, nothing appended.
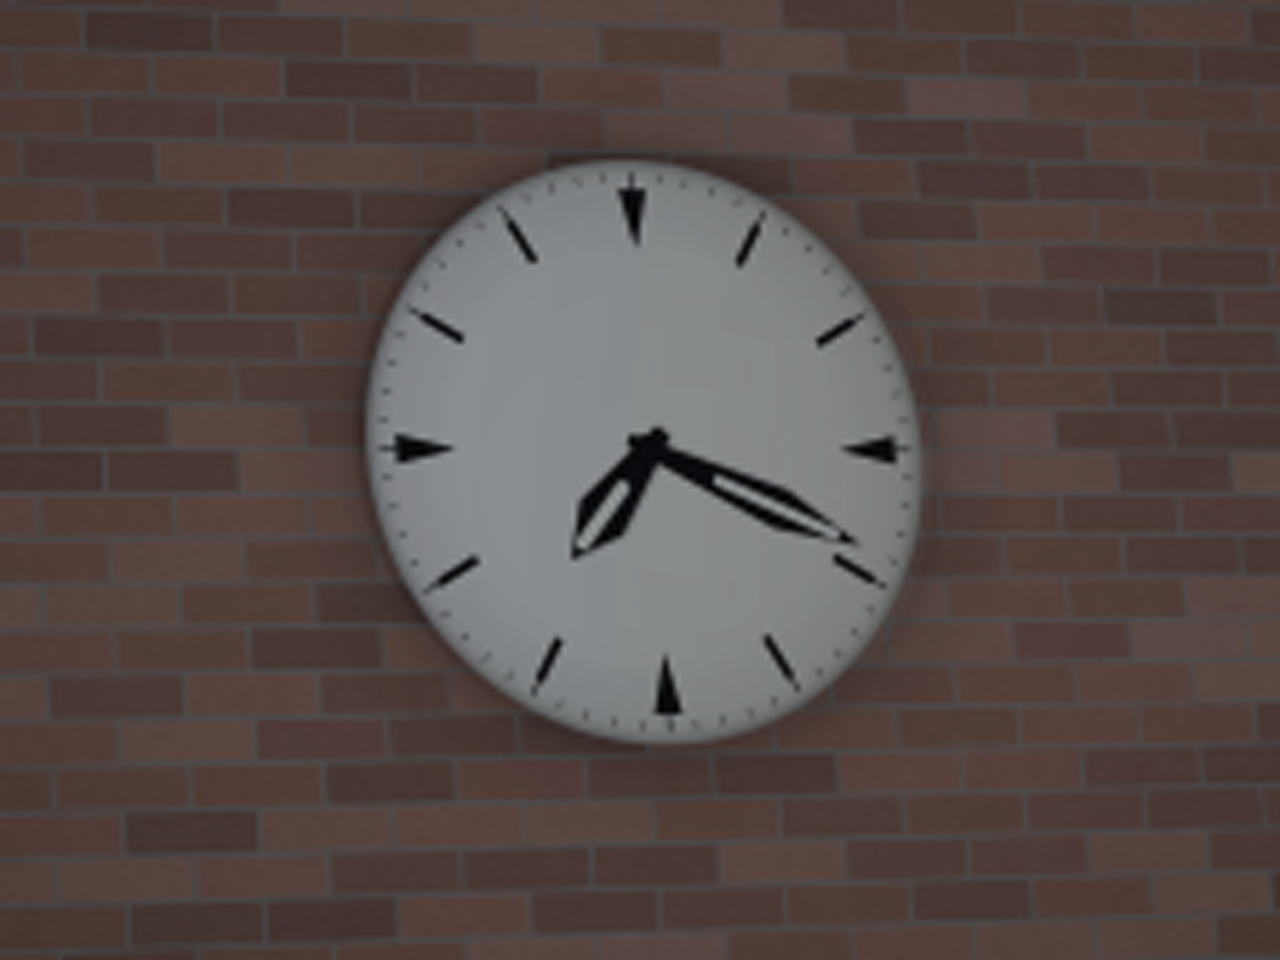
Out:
h=7 m=19
